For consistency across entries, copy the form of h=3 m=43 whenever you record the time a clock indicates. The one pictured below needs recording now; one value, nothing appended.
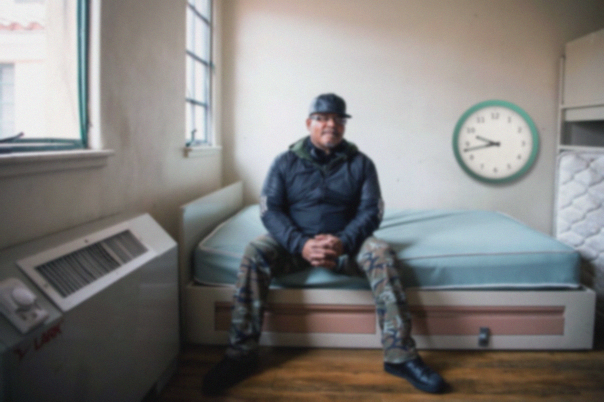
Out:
h=9 m=43
